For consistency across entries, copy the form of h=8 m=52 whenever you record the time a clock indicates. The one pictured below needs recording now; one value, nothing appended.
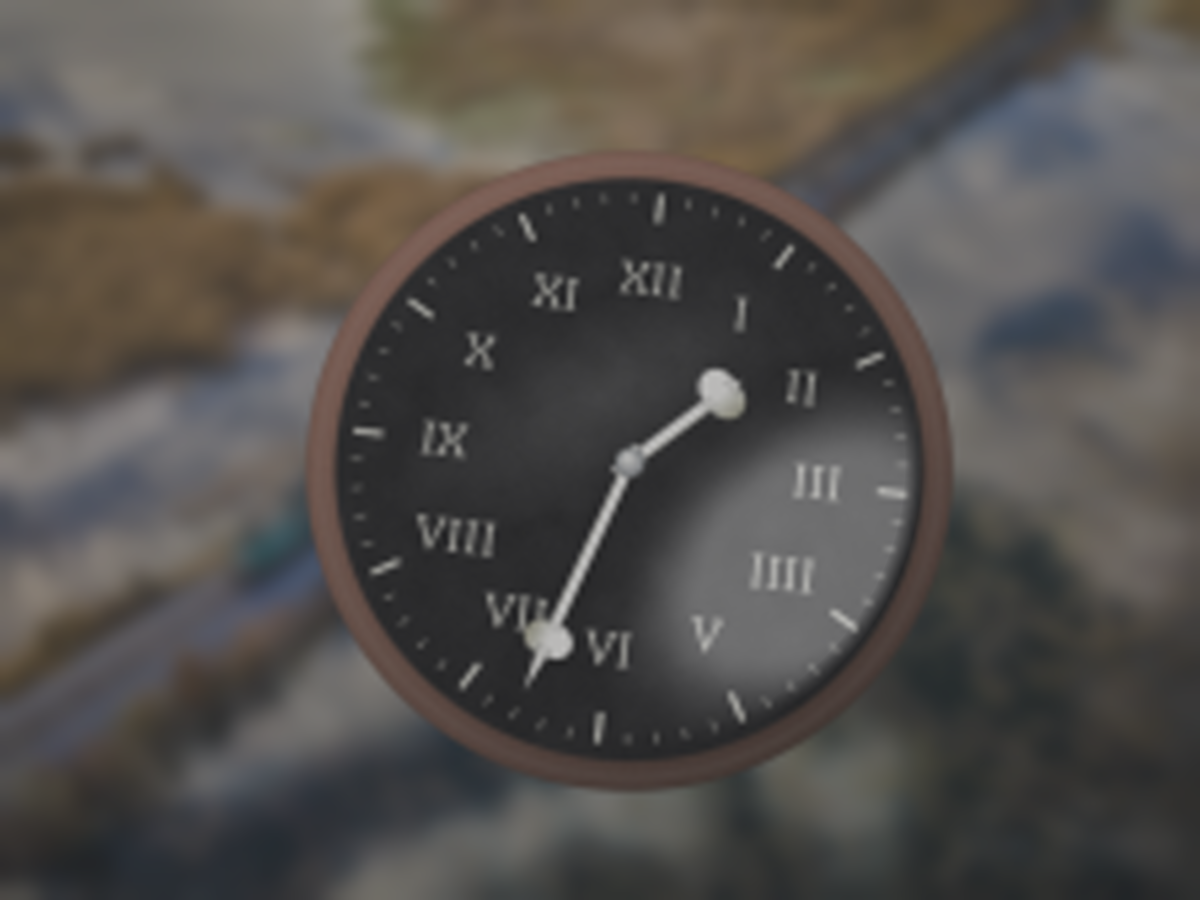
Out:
h=1 m=33
